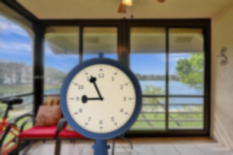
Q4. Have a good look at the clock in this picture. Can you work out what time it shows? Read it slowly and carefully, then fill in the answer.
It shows 8:56
